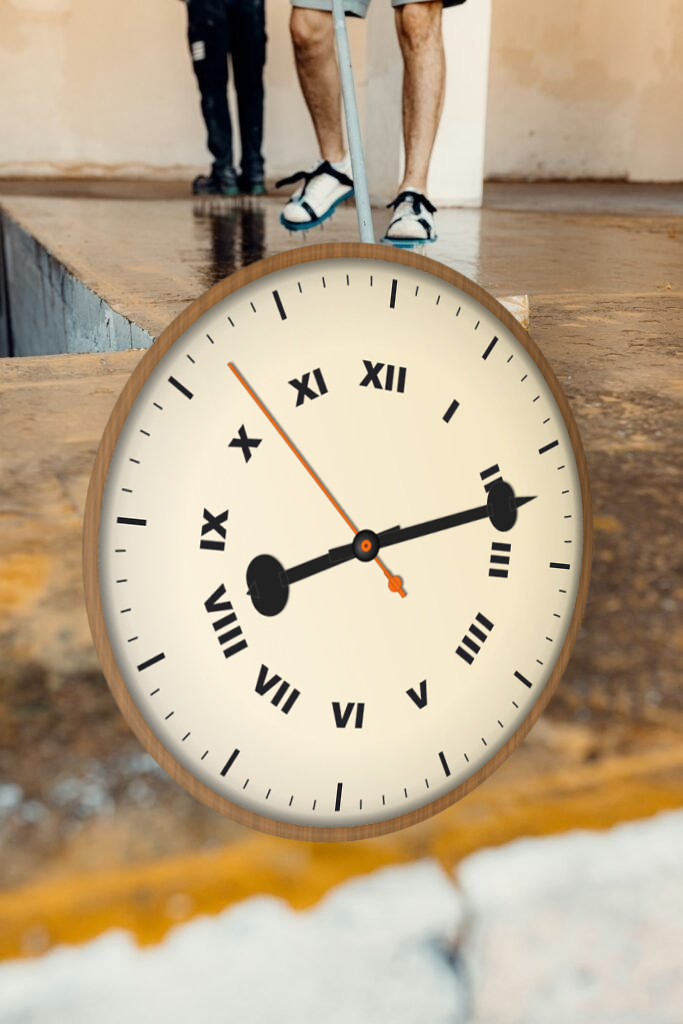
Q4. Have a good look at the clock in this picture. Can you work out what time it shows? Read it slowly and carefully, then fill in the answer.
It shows 8:11:52
